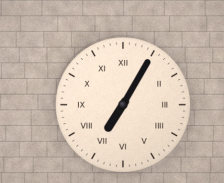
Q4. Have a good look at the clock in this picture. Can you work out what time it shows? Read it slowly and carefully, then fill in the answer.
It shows 7:05
